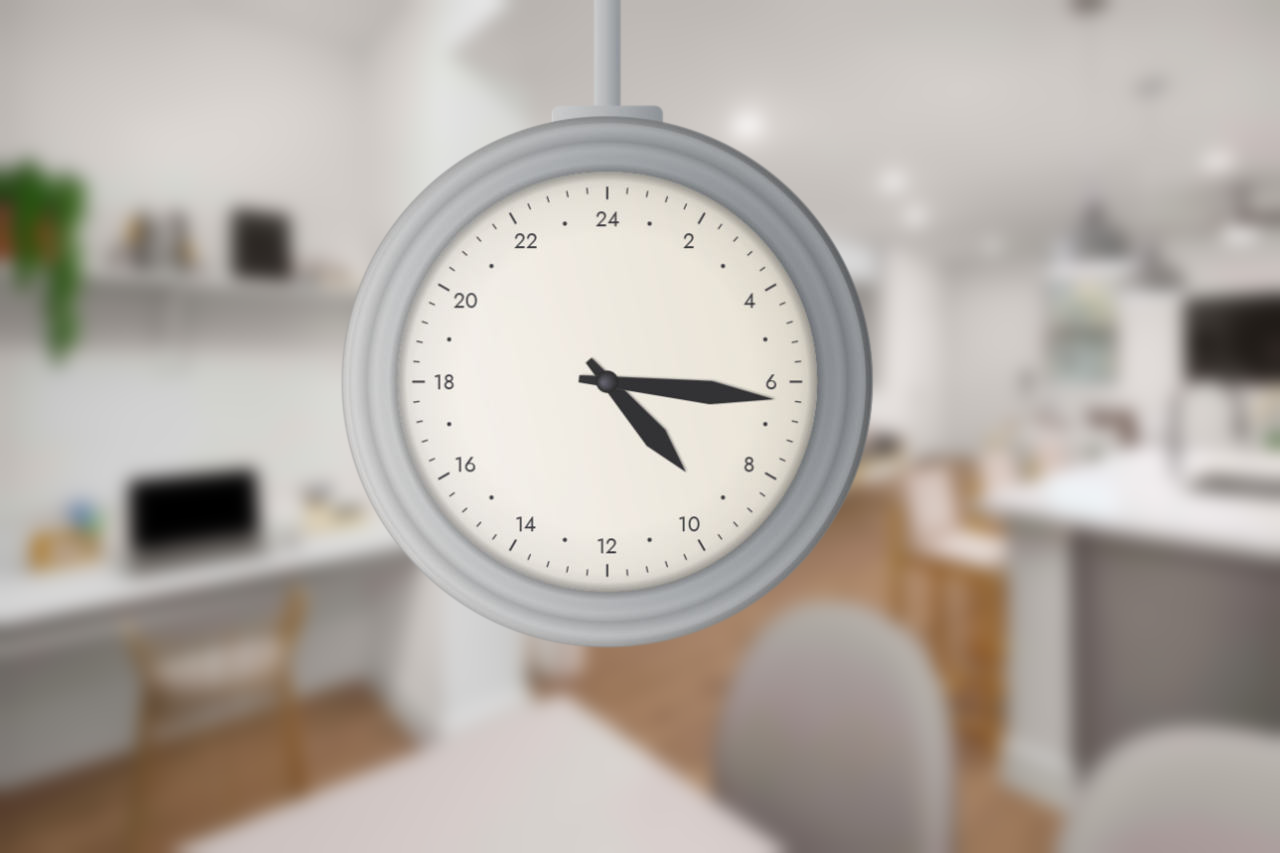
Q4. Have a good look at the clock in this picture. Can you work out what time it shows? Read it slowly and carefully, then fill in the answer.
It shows 9:16
